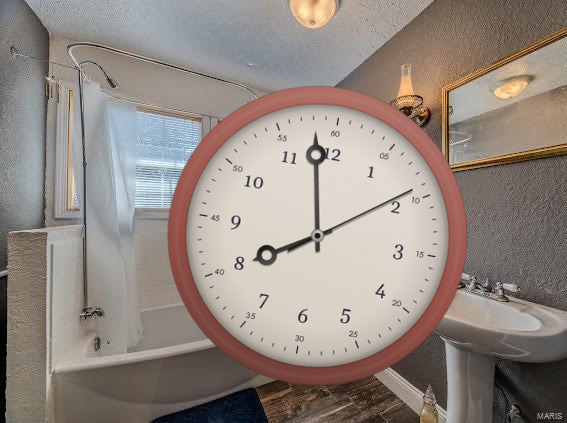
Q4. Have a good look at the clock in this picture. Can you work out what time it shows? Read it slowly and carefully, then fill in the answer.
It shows 7:58:09
